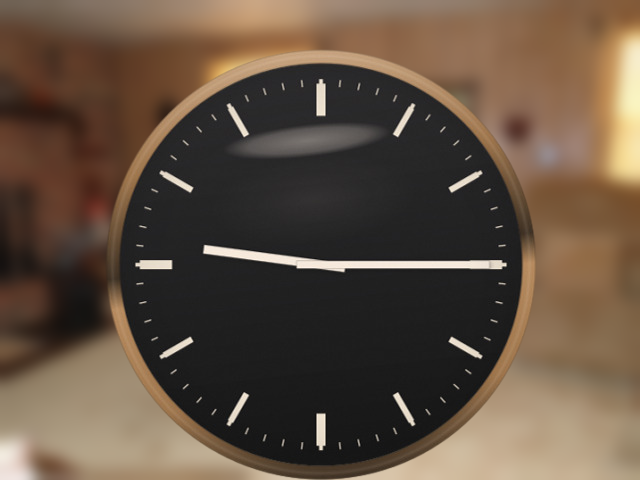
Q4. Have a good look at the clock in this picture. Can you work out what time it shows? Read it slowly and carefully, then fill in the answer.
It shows 9:15
